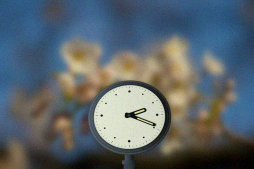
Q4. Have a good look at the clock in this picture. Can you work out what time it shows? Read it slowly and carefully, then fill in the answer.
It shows 2:19
